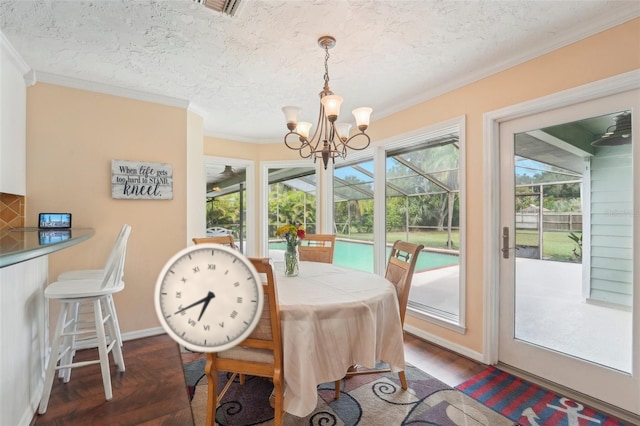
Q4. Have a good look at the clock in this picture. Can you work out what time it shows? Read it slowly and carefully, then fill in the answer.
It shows 6:40
